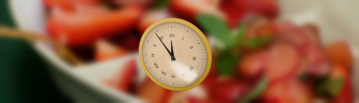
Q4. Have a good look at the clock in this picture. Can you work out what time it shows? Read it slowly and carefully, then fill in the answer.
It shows 11:54
